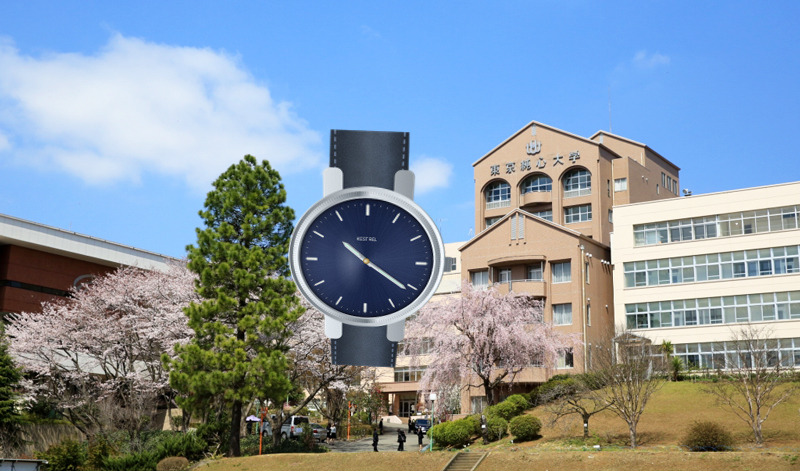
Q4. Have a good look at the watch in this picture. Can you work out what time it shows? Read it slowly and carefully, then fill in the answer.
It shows 10:21
